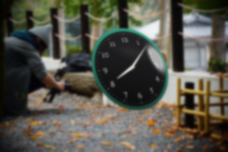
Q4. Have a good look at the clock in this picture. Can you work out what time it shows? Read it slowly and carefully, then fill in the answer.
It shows 8:08
